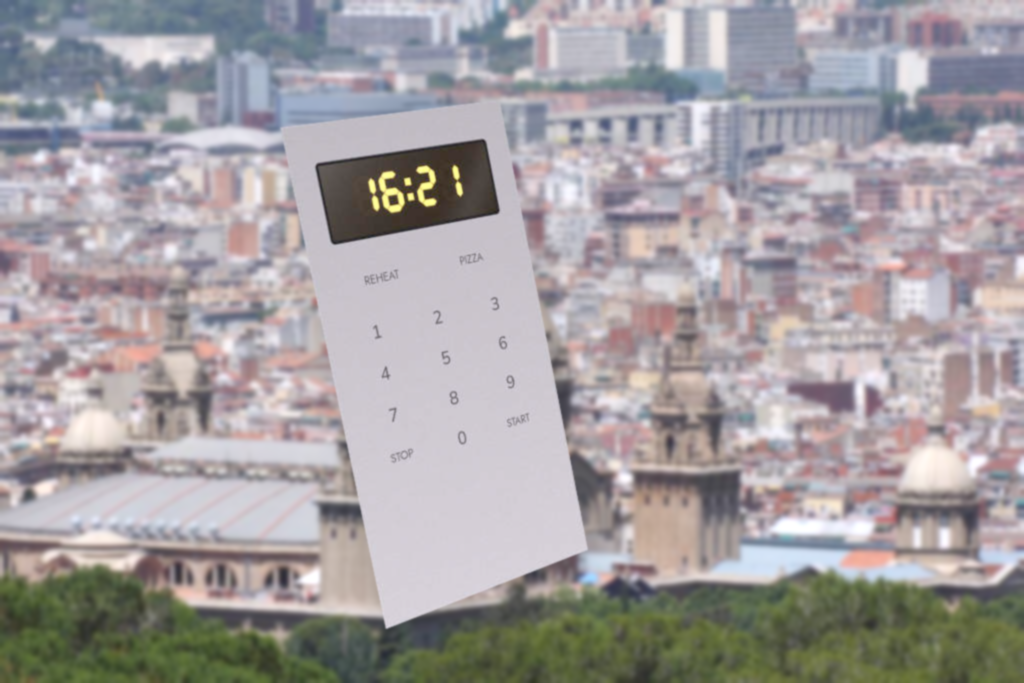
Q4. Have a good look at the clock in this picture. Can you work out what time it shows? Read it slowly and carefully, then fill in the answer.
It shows 16:21
